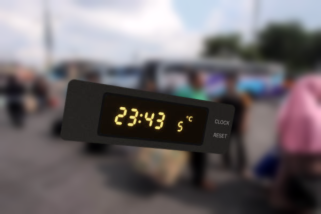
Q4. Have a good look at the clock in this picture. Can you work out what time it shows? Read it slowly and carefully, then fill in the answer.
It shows 23:43
